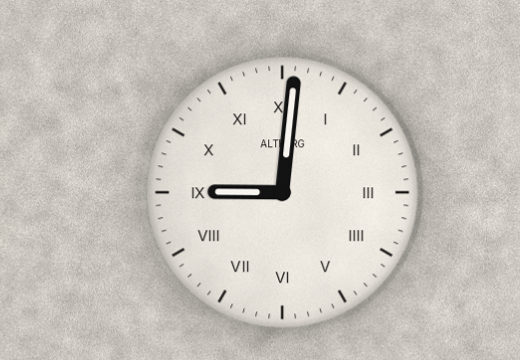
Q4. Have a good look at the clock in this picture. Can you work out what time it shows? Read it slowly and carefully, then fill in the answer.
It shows 9:01
